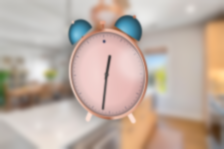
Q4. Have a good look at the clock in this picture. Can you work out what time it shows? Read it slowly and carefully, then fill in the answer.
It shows 12:32
